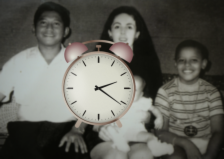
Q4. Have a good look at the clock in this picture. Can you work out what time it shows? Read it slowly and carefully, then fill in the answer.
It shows 2:21
